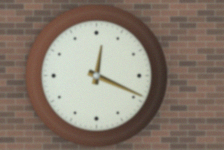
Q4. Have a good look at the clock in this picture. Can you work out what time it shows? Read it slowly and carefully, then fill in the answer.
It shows 12:19
